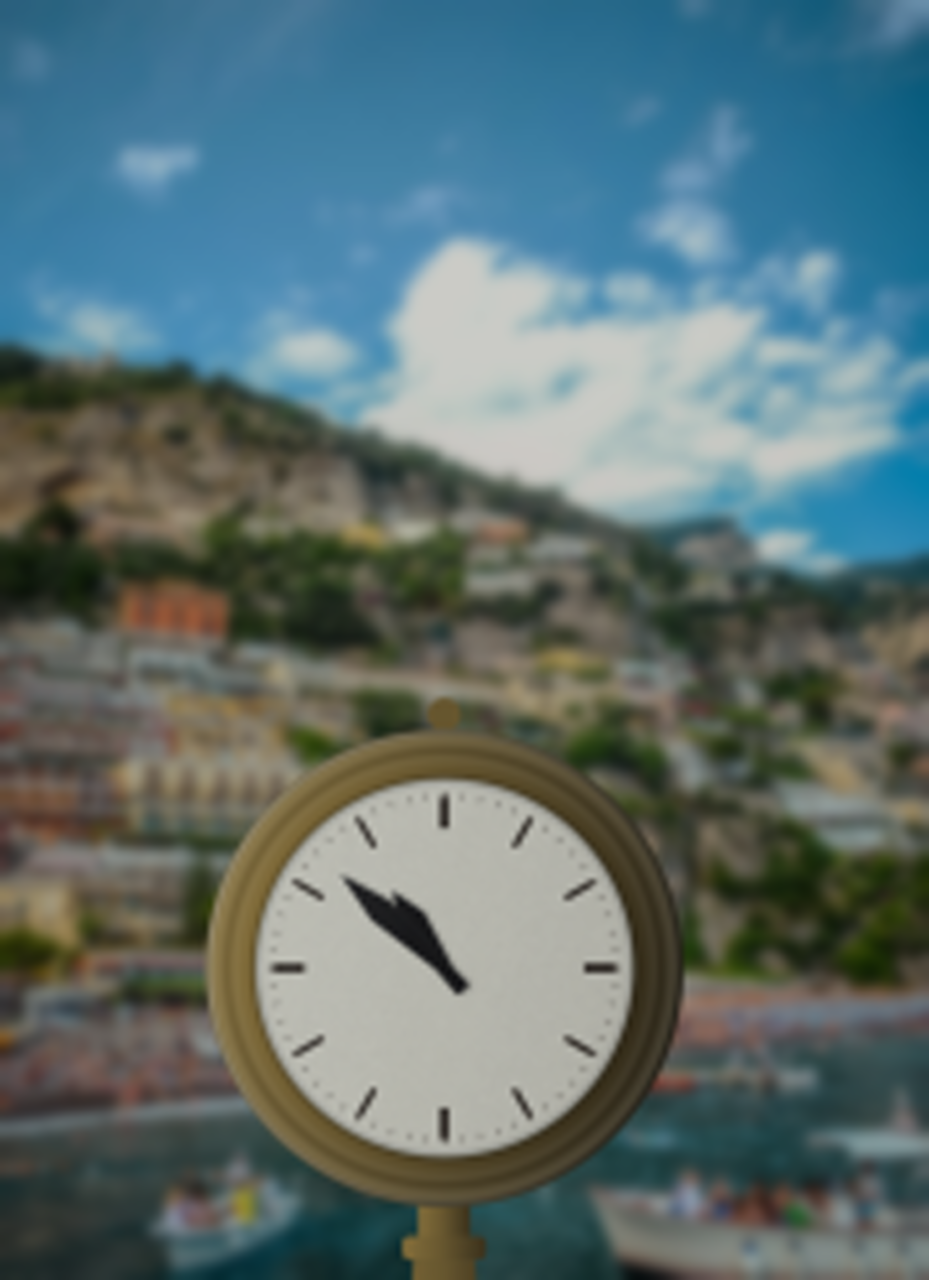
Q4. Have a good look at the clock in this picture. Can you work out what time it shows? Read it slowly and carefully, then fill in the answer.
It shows 10:52
